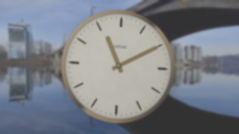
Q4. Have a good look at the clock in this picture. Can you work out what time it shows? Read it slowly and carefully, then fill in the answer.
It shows 11:10
